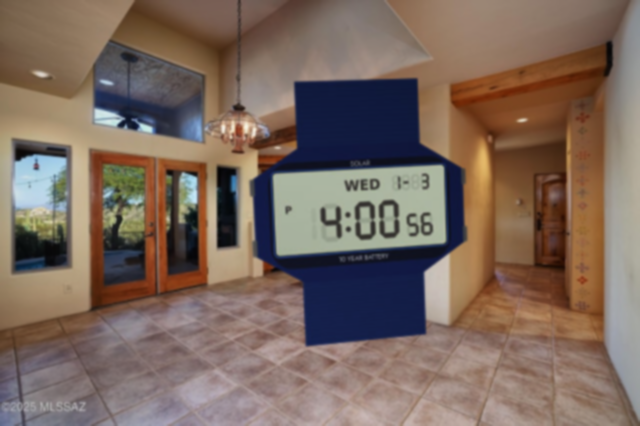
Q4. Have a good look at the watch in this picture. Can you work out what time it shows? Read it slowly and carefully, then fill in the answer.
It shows 4:00:56
